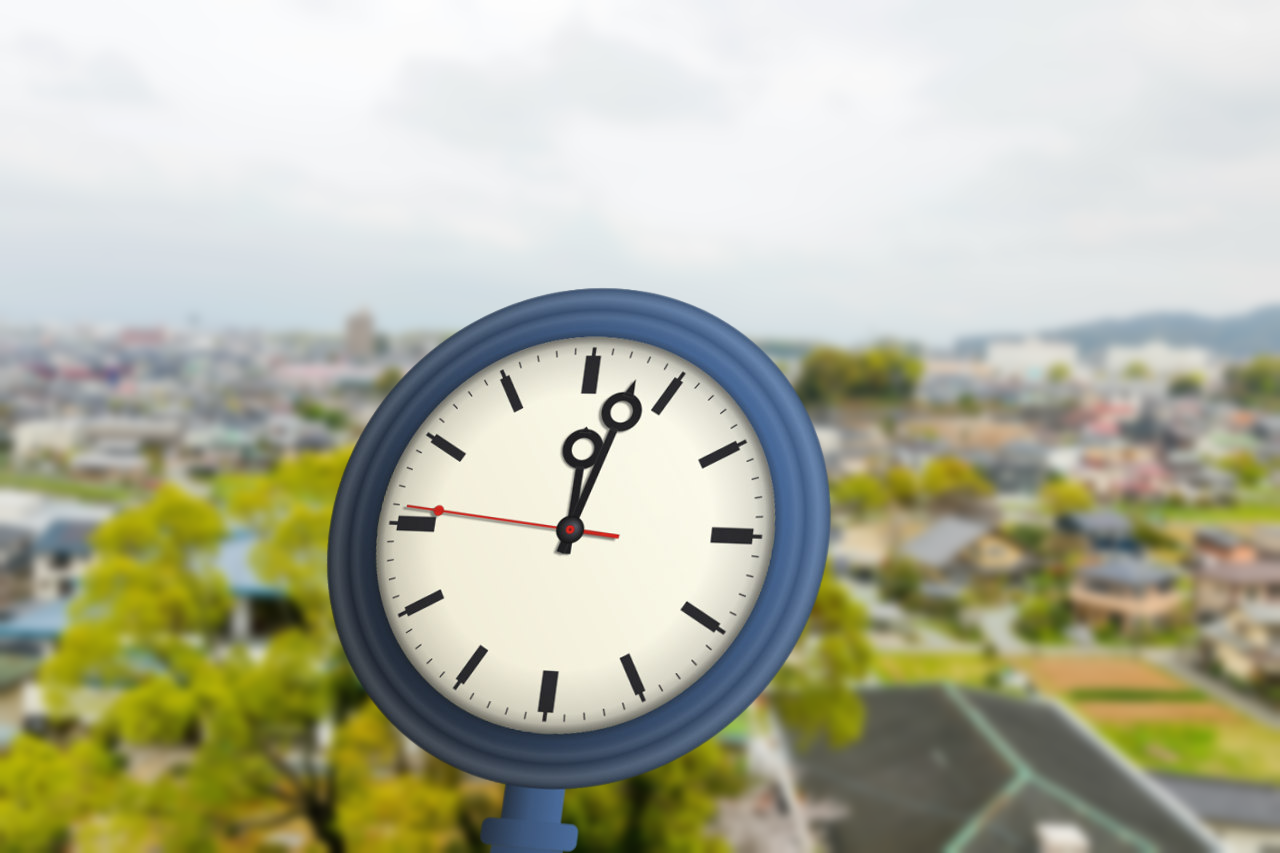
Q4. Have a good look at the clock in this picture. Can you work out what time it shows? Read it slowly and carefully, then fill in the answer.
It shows 12:02:46
